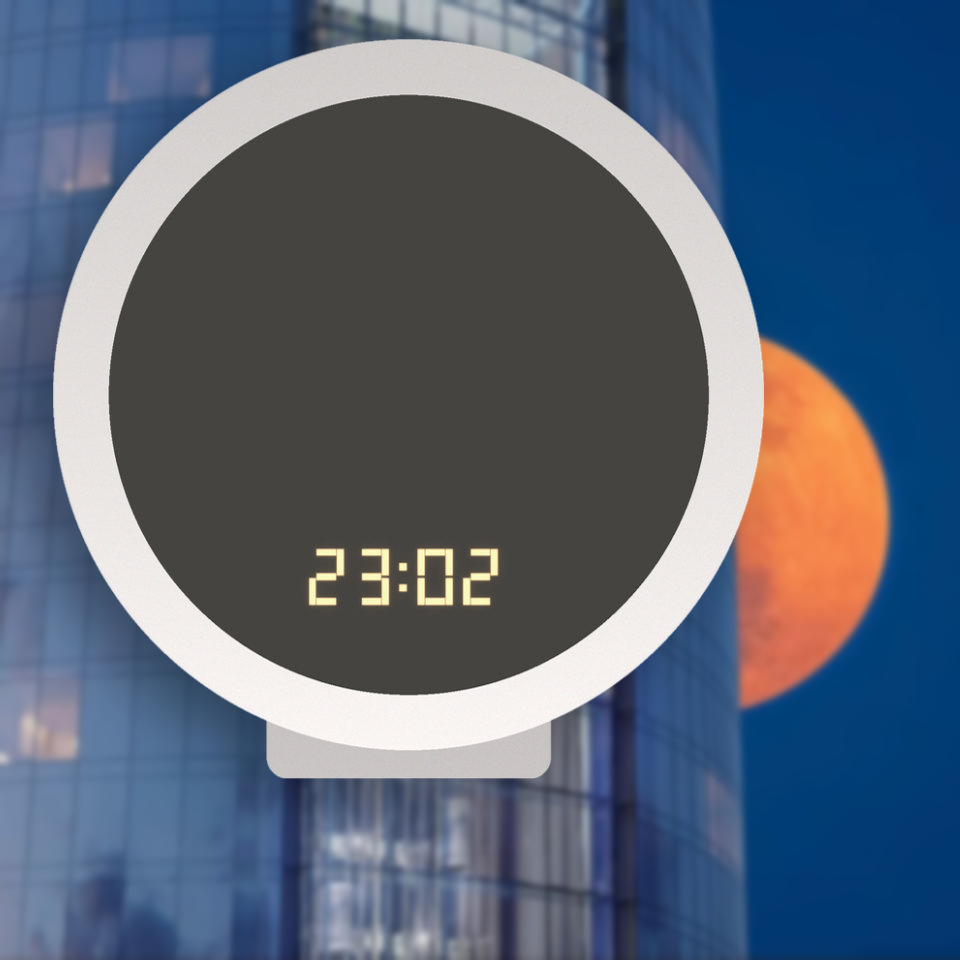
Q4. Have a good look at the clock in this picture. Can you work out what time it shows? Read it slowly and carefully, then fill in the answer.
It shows 23:02
